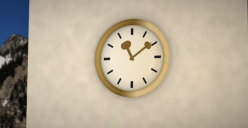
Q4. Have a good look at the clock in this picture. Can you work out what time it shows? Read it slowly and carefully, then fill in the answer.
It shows 11:09
